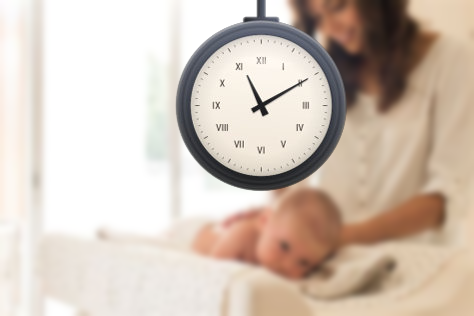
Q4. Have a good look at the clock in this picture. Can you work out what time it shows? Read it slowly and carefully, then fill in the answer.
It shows 11:10
